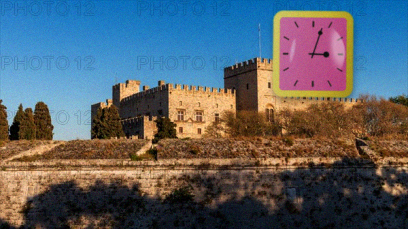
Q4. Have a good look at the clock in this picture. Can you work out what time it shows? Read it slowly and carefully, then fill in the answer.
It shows 3:03
